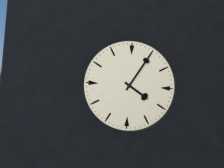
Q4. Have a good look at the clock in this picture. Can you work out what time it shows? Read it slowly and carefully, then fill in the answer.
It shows 4:05
